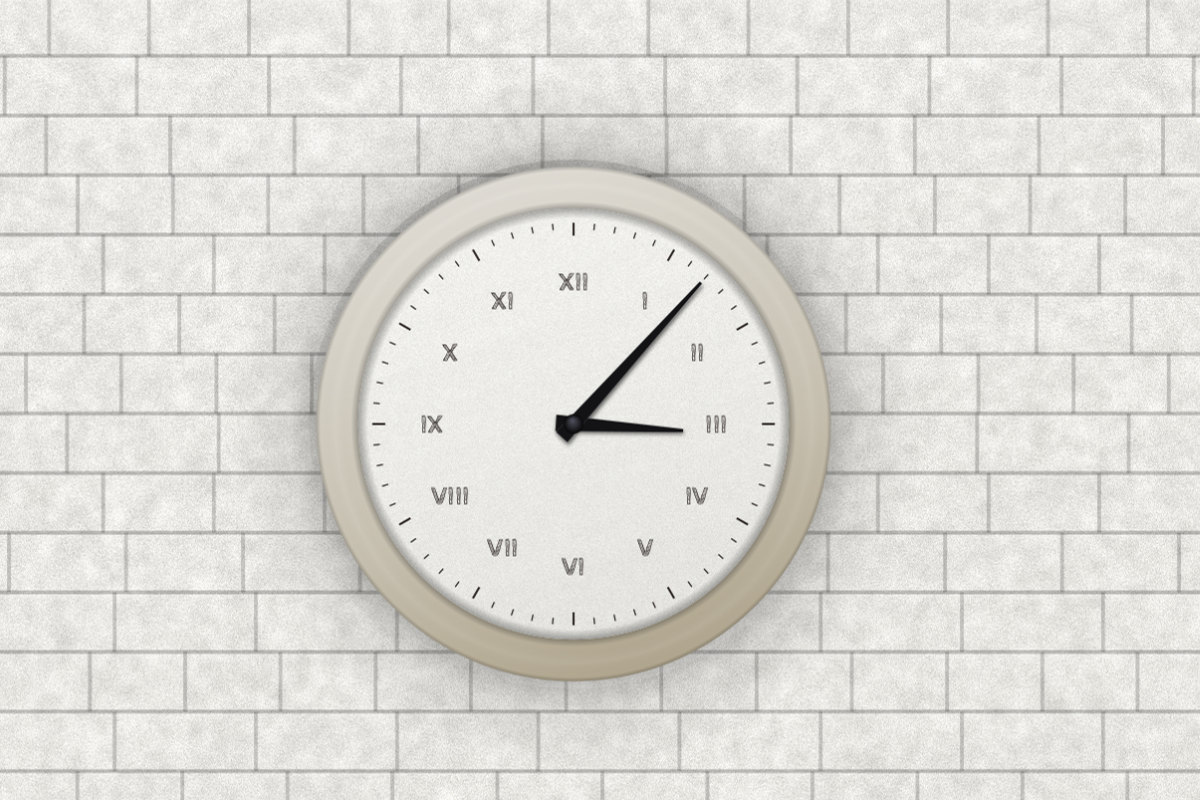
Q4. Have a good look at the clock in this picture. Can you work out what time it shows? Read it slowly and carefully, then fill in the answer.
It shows 3:07
